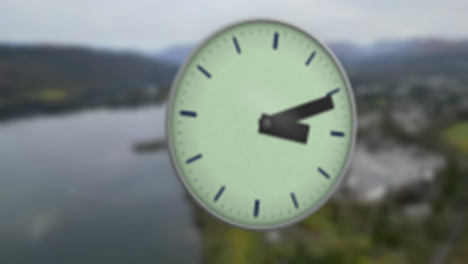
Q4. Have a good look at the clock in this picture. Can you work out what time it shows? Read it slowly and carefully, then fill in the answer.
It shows 3:11
